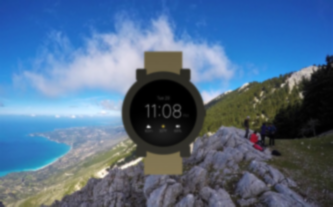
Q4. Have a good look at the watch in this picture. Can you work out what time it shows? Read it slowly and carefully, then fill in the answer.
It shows 11:08
